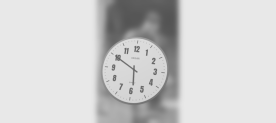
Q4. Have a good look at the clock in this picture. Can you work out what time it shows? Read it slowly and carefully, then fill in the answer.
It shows 5:50
